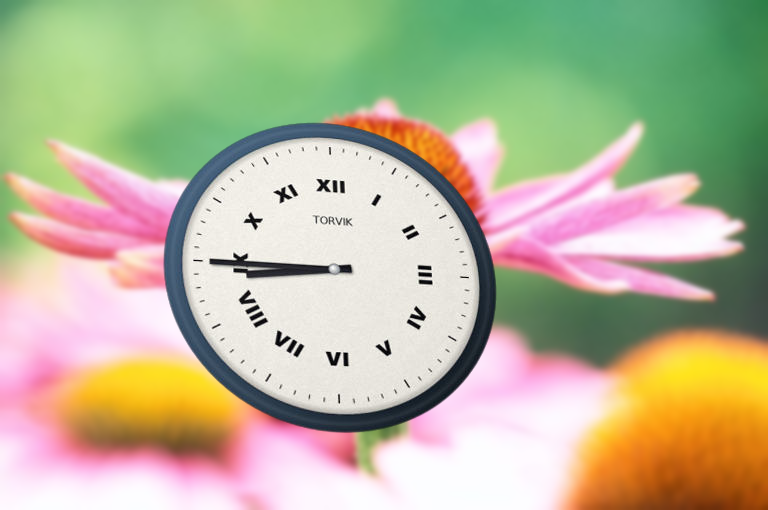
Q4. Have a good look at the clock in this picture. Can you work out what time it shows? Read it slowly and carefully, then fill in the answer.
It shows 8:45
